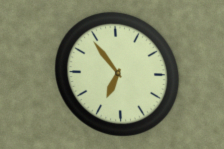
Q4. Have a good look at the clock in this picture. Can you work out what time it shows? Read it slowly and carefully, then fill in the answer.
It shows 6:54
